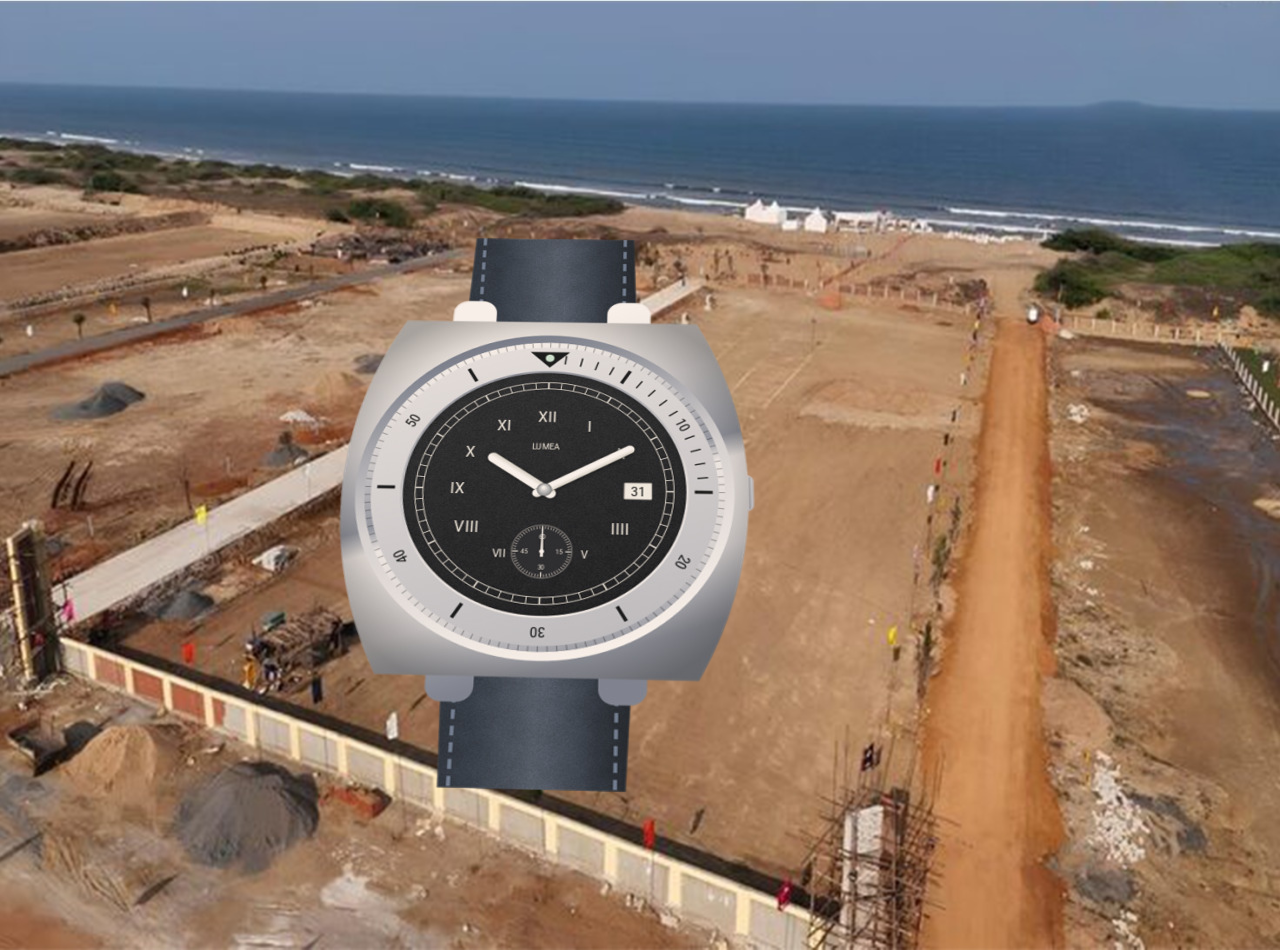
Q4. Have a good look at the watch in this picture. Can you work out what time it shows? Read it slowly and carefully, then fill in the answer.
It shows 10:10
